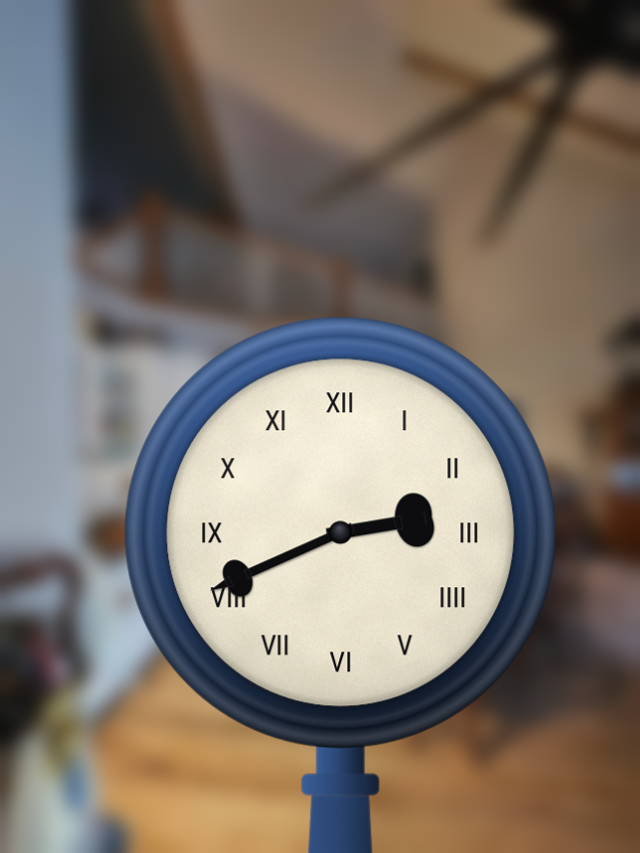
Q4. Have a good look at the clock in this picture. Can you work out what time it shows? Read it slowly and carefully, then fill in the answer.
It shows 2:41
